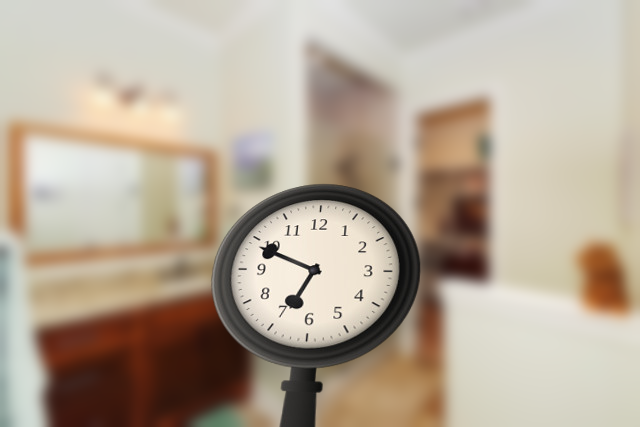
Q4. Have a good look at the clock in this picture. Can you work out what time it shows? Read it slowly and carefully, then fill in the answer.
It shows 6:49
